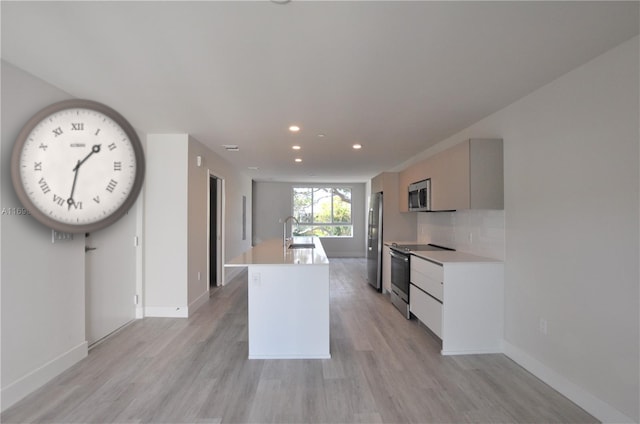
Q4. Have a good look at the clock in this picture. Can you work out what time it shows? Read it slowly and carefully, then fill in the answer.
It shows 1:32
